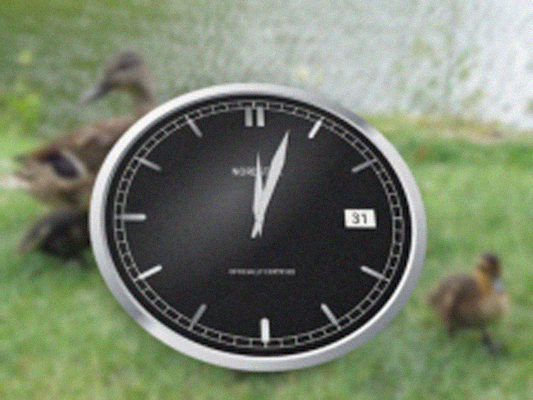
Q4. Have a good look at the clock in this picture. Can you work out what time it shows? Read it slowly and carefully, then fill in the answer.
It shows 12:03
